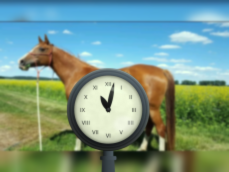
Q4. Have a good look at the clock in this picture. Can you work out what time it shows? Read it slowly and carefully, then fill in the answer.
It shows 11:02
